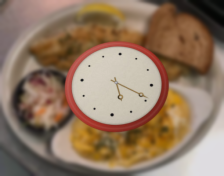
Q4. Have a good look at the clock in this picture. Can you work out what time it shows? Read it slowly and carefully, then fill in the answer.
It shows 5:19
